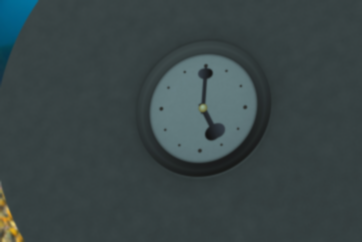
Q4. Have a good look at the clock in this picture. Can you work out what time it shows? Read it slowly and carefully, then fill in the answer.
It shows 5:00
